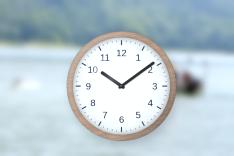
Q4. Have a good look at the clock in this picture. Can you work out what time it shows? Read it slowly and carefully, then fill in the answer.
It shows 10:09
